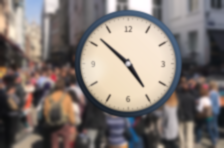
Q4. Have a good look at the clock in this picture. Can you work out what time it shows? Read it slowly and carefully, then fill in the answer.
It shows 4:52
